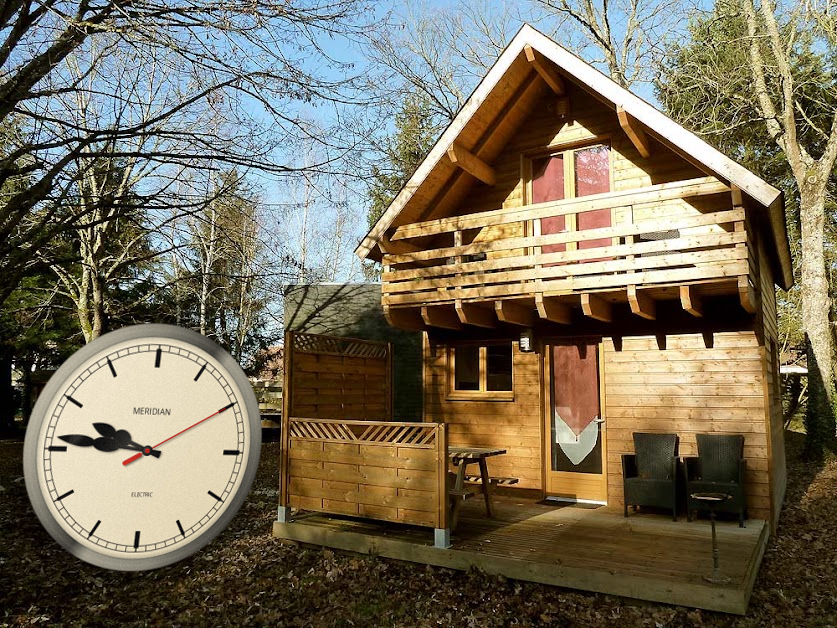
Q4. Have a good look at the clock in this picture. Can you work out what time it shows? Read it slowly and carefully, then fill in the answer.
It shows 9:46:10
